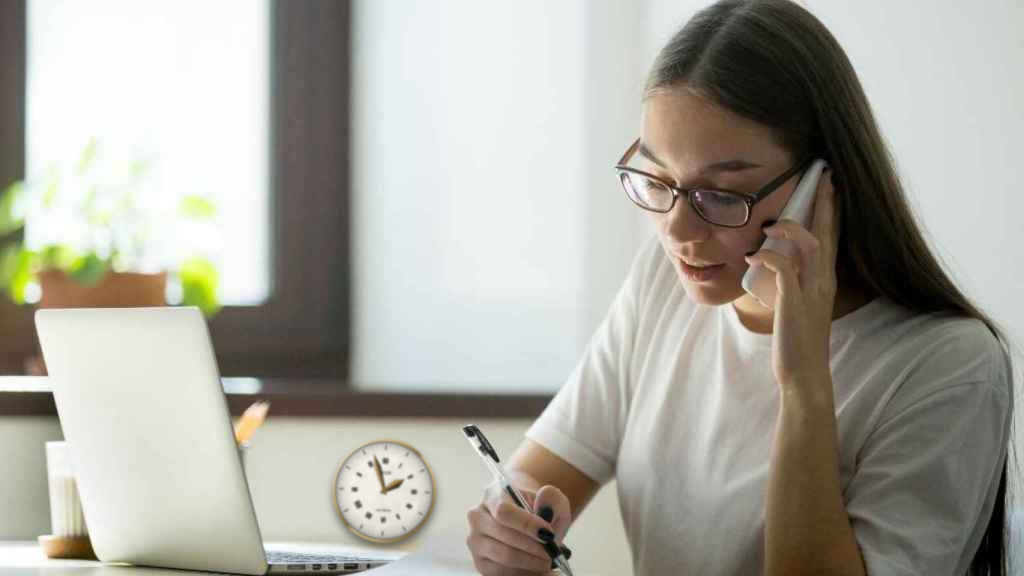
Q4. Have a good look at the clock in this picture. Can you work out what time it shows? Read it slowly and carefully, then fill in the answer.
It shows 1:57
